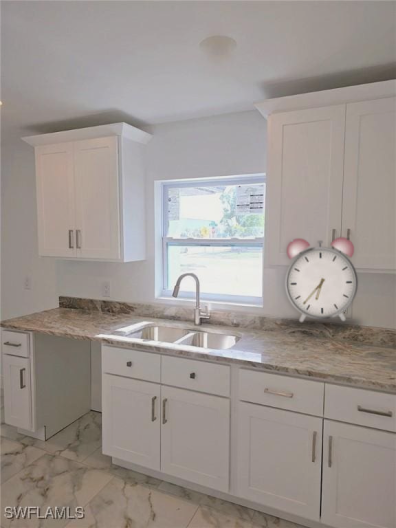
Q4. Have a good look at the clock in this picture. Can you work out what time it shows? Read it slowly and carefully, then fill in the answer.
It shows 6:37
